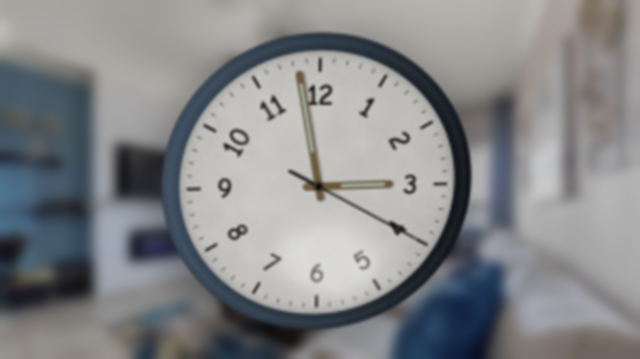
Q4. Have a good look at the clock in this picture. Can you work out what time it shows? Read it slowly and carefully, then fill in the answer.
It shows 2:58:20
